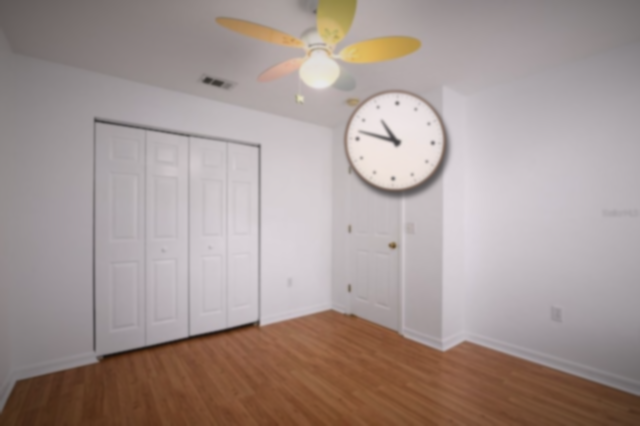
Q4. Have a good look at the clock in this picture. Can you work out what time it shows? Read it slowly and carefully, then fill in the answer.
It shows 10:47
